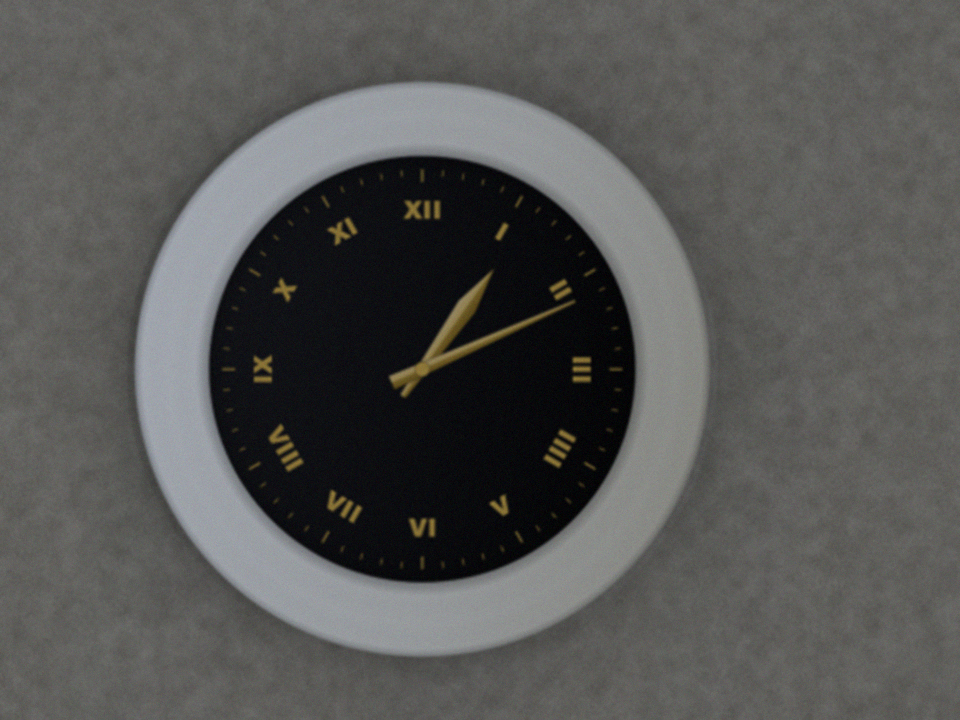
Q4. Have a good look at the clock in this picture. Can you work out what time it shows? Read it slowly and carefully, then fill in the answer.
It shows 1:11
